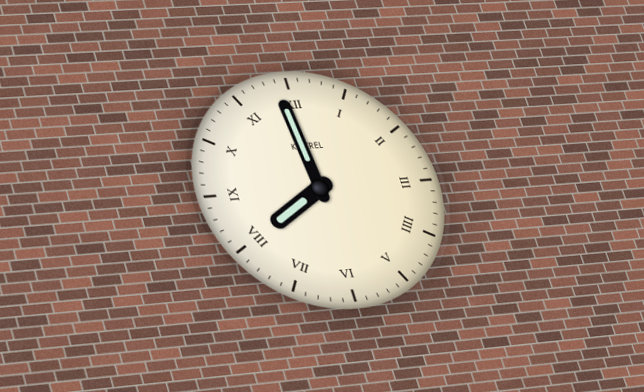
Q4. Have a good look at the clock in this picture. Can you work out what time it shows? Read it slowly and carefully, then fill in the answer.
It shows 7:59
